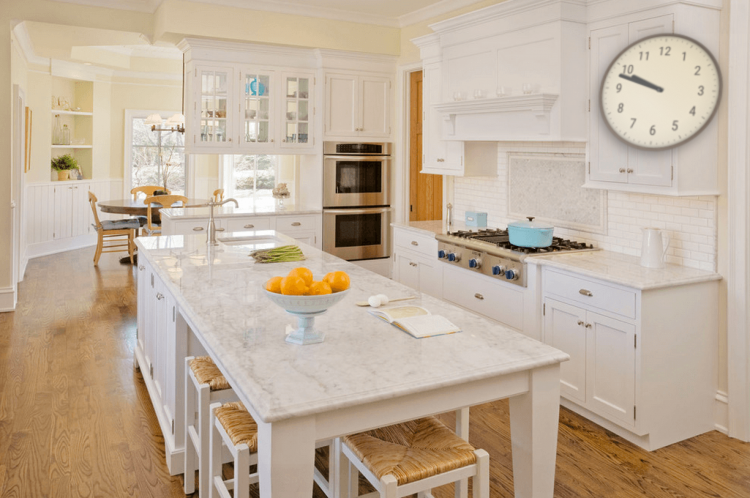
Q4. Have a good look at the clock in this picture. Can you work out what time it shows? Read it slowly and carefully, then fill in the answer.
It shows 9:48
